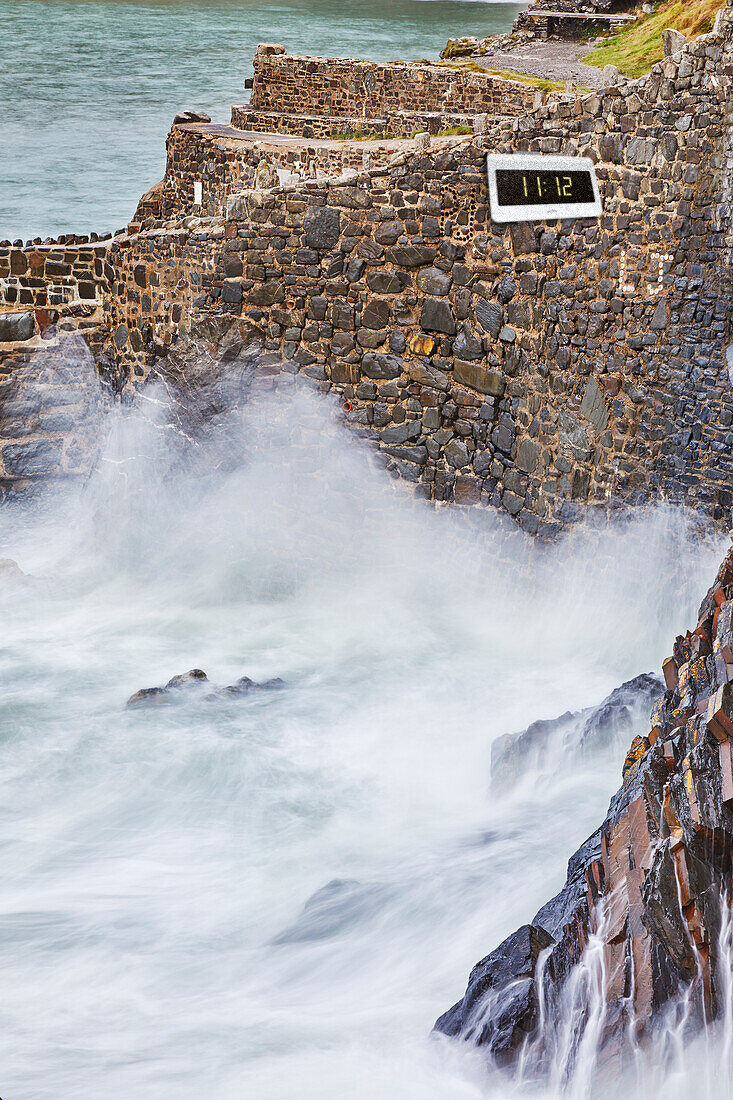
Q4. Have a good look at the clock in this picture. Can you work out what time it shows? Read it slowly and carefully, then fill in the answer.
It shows 11:12
